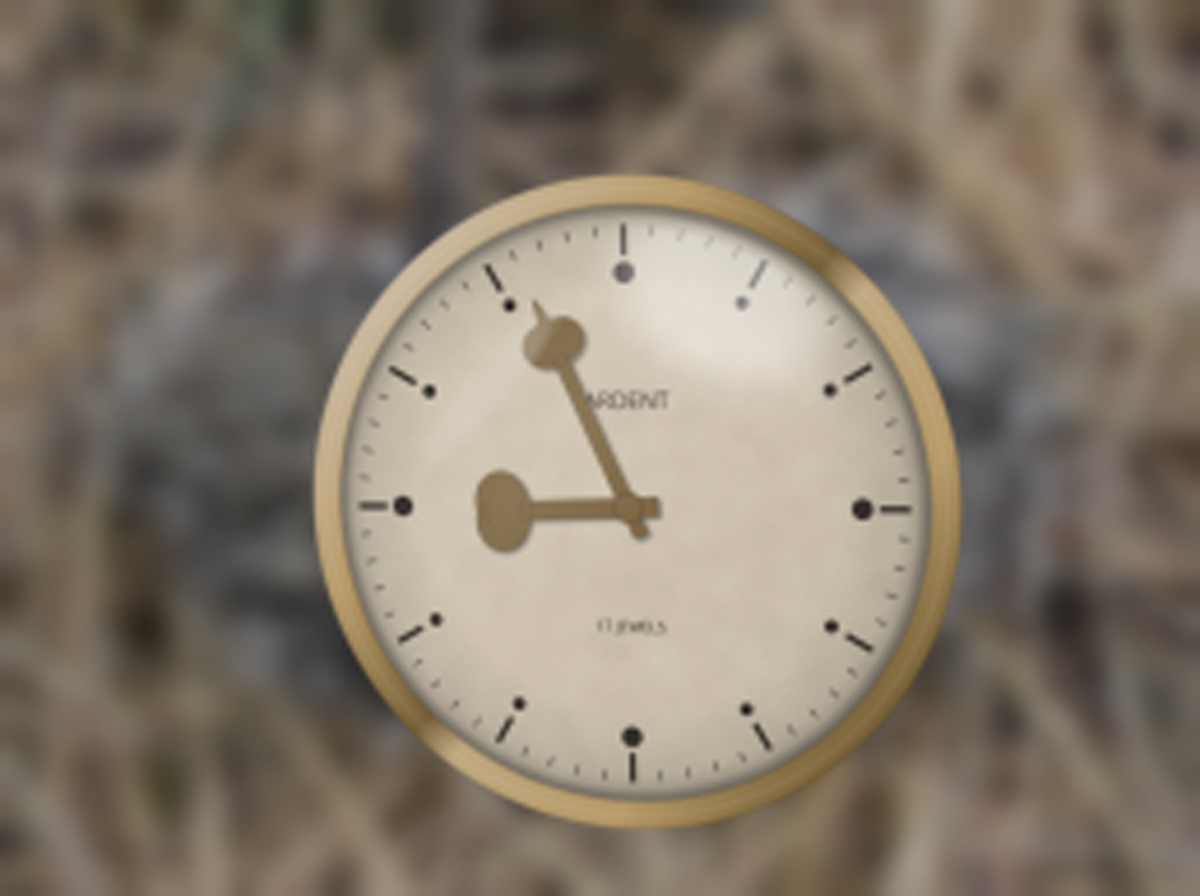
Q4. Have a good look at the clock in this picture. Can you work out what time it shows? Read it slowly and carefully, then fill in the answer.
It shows 8:56
